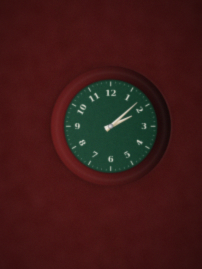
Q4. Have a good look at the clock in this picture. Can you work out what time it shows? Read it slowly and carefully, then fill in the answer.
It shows 2:08
